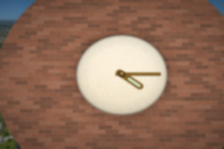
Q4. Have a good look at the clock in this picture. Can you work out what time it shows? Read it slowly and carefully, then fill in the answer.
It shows 4:15
